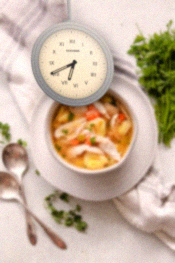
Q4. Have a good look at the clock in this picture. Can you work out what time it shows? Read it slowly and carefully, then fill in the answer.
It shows 6:41
